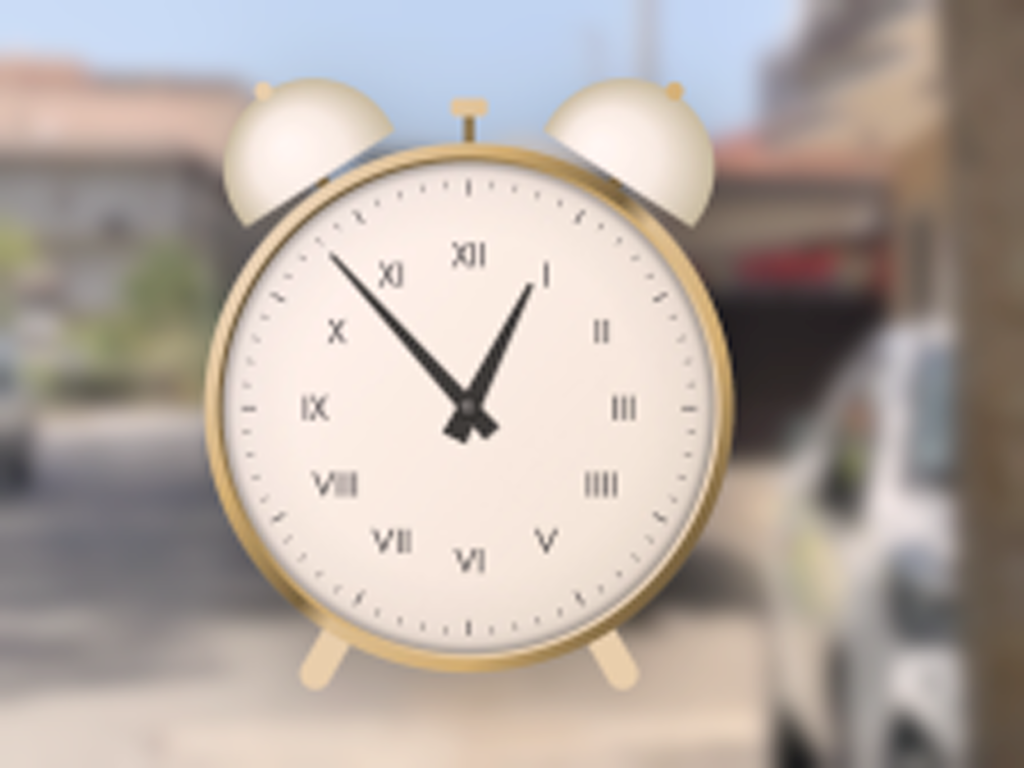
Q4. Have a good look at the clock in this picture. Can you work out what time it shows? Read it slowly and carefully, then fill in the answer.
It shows 12:53
